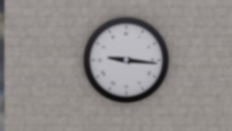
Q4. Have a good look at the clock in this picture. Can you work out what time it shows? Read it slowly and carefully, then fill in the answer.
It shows 9:16
